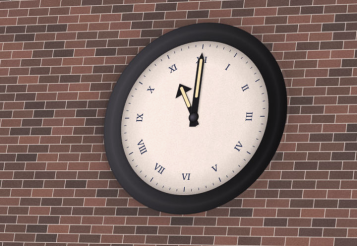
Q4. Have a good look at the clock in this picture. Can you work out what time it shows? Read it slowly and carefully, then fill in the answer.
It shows 11:00
